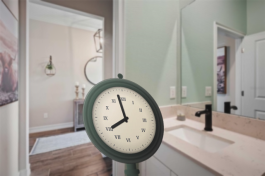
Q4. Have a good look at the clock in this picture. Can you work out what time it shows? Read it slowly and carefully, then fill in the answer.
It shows 7:58
